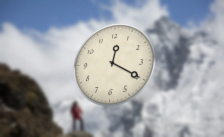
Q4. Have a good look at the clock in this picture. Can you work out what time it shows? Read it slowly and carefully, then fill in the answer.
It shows 12:20
